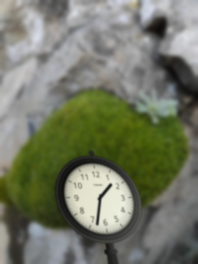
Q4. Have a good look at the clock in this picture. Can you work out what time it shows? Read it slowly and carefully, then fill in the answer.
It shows 1:33
